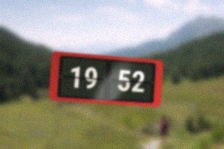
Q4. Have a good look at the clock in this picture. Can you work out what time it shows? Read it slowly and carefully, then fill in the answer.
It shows 19:52
